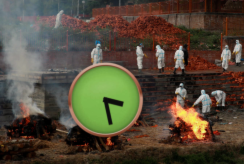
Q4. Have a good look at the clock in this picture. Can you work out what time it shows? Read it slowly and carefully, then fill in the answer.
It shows 3:28
